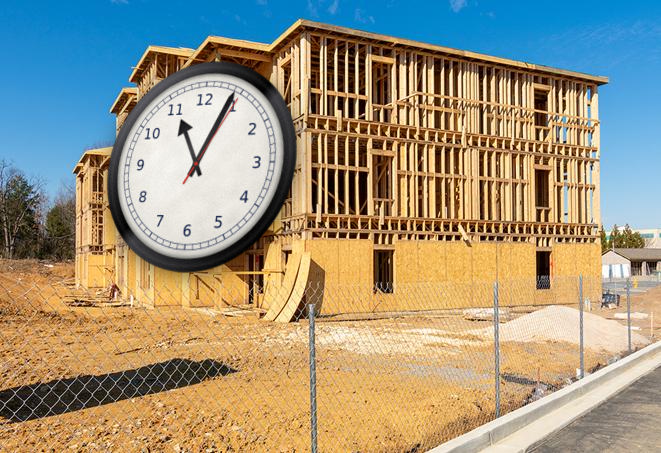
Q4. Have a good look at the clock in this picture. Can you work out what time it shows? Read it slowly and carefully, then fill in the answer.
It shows 11:04:05
